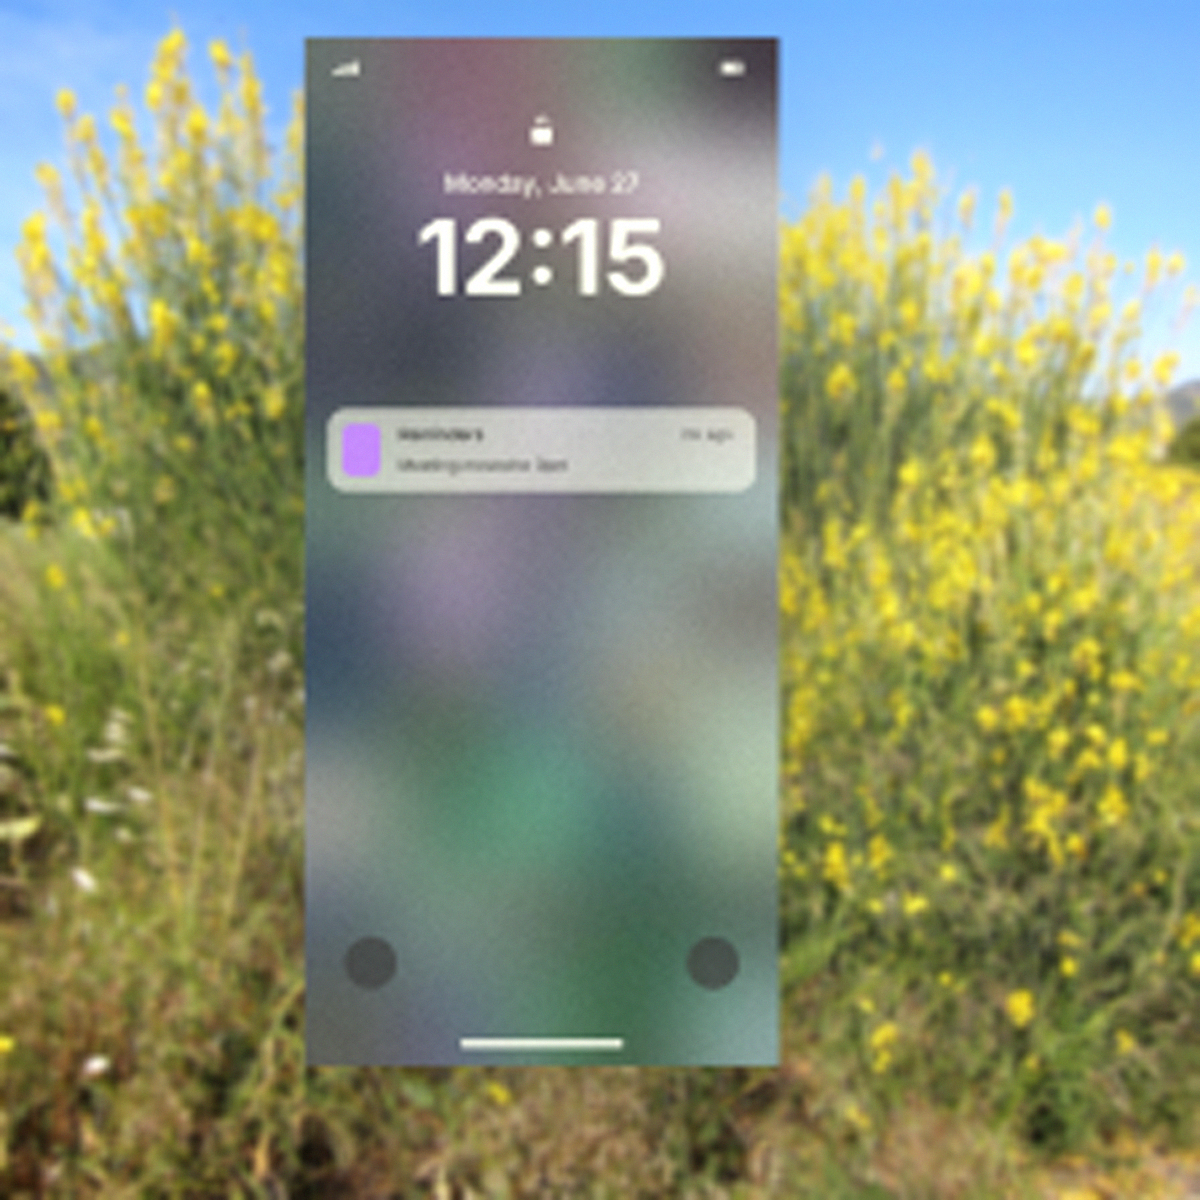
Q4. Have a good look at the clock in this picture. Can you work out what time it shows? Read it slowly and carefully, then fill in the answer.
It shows 12:15
